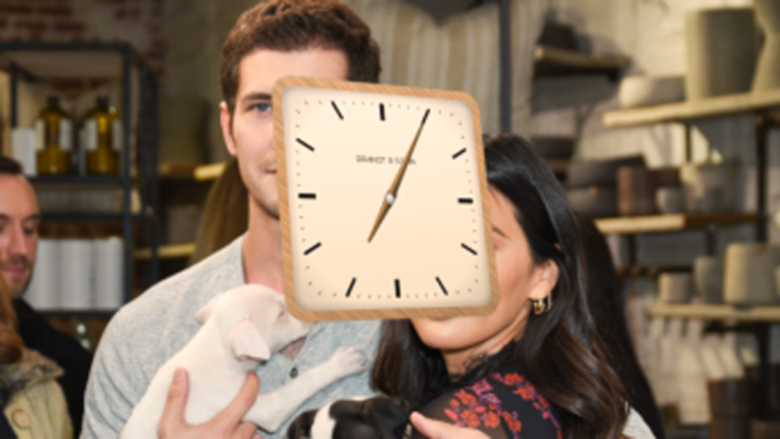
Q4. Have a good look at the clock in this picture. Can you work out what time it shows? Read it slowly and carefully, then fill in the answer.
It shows 7:05
